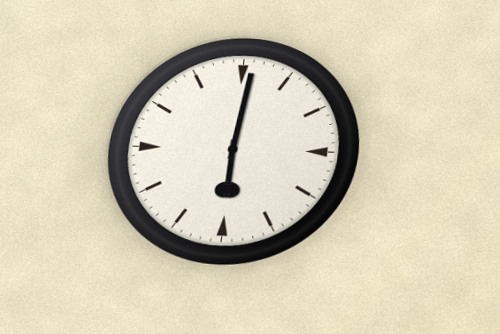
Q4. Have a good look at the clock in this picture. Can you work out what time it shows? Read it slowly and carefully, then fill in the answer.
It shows 6:01
